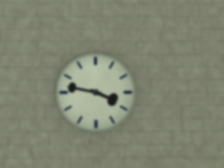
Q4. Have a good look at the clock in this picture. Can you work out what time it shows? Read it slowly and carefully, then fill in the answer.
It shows 3:47
